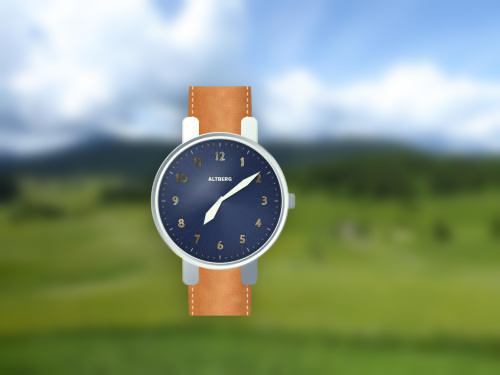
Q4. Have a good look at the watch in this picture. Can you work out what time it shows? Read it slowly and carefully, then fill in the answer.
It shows 7:09
